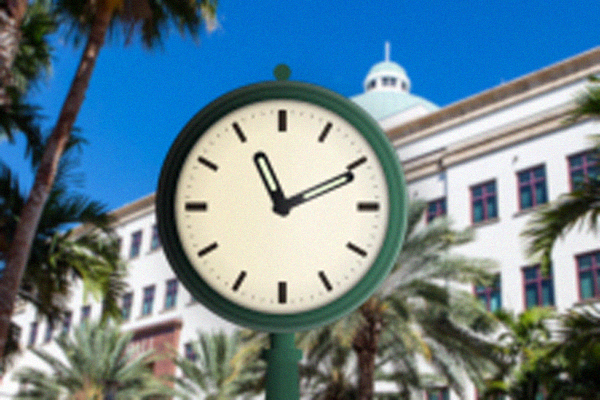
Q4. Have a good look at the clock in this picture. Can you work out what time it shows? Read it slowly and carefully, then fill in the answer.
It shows 11:11
